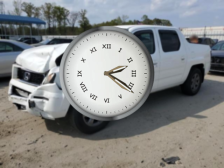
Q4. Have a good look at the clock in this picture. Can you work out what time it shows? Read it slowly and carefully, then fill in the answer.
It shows 2:21
